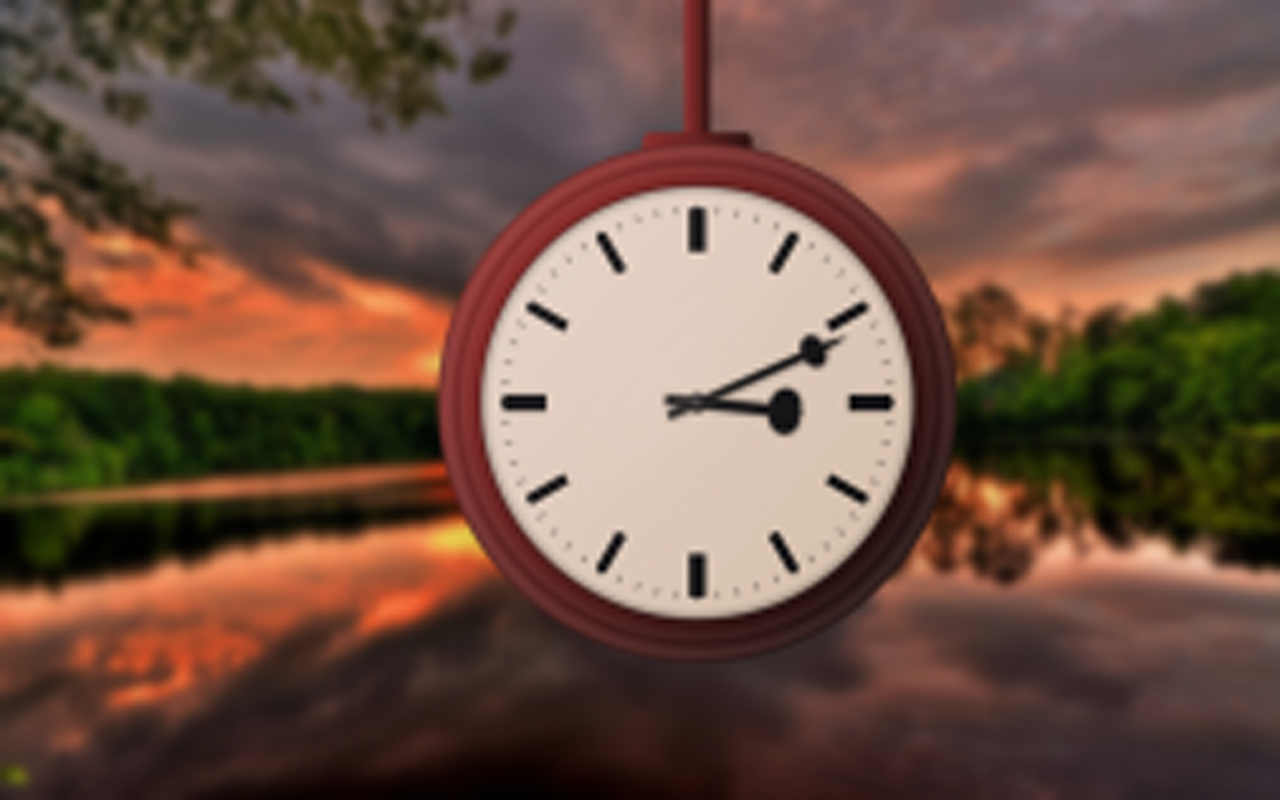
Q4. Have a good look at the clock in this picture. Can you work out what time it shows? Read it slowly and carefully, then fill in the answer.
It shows 3:11
